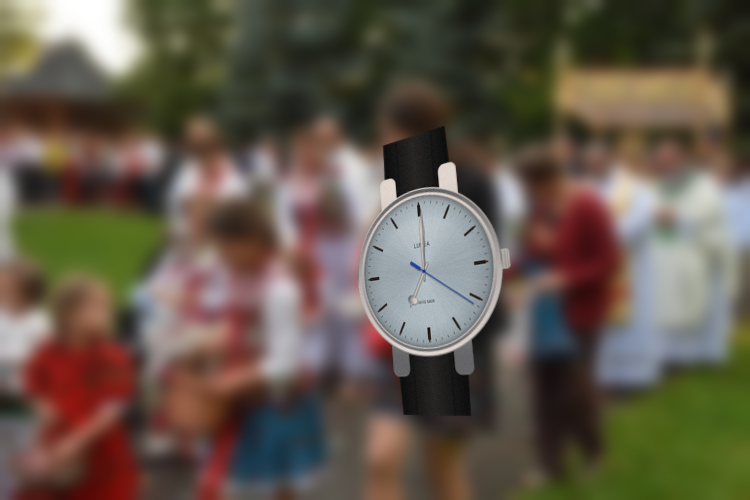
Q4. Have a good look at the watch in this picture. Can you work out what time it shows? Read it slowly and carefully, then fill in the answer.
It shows 7:00:21
